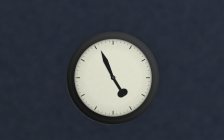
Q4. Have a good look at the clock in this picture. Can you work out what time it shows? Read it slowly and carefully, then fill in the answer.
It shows 4:56
